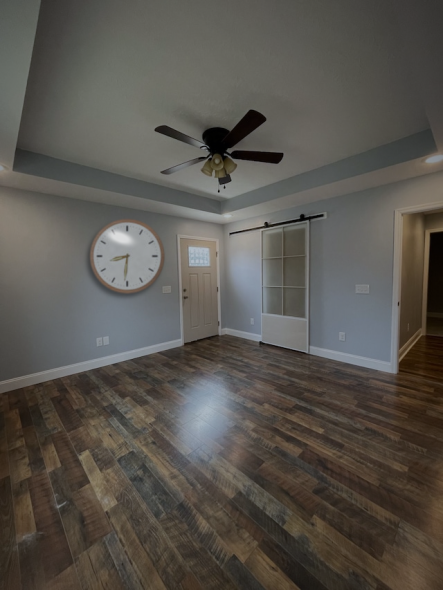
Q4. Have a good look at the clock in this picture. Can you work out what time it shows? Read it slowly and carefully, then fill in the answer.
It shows 8:31
